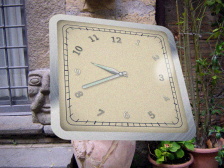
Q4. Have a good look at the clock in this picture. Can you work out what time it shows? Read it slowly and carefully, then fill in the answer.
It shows 9:41
